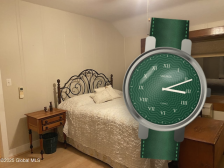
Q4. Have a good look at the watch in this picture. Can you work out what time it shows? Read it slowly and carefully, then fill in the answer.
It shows 3:11
